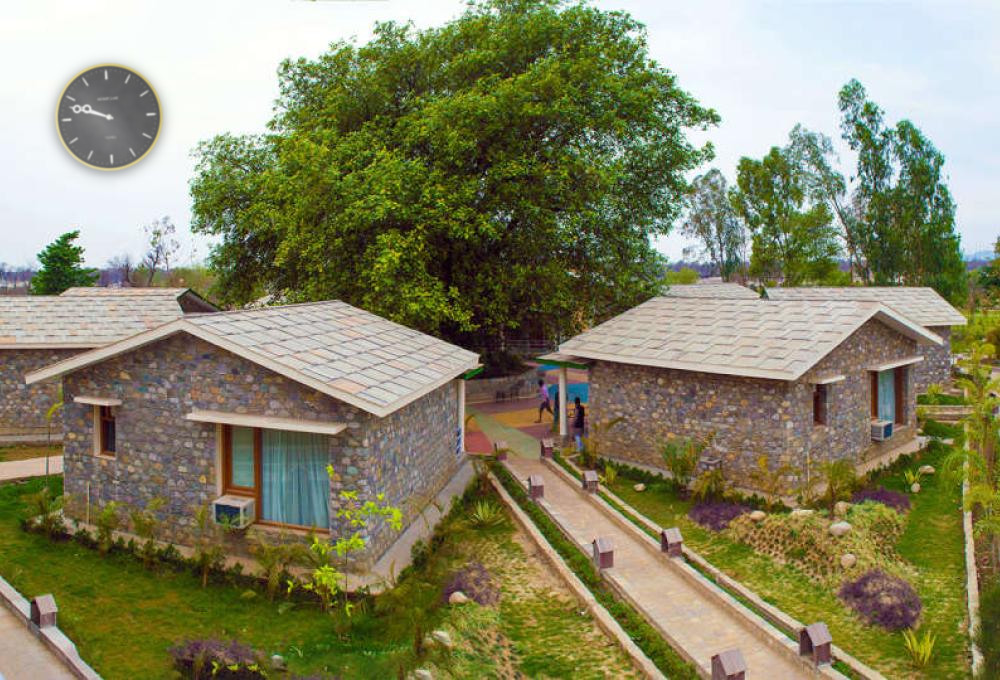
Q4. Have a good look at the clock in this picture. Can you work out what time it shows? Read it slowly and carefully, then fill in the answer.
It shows 9:48
